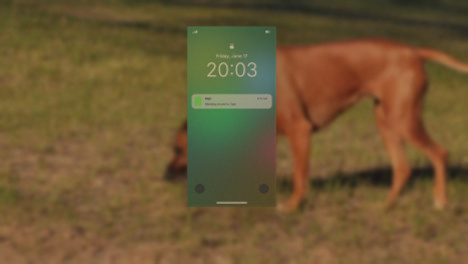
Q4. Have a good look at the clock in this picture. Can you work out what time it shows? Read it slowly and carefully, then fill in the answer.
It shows 20:03
